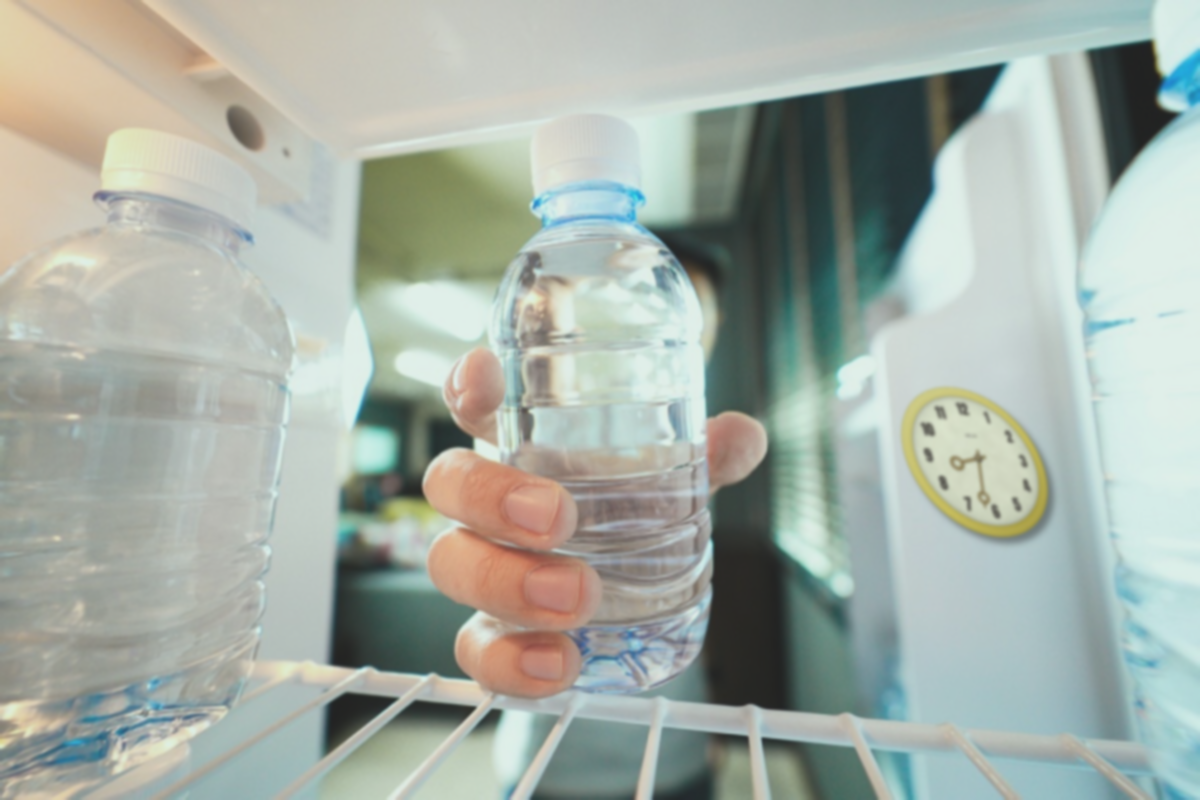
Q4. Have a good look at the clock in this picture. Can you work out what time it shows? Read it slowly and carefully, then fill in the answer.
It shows 8:32
